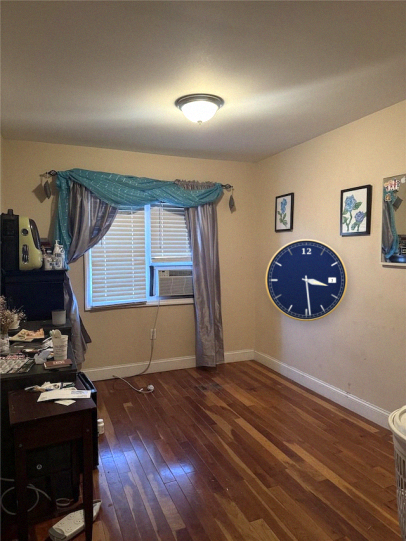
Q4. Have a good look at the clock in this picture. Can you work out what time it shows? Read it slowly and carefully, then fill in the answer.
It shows 3:29
